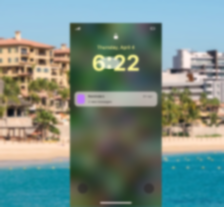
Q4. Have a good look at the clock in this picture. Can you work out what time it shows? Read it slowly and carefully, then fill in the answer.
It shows 6:22
